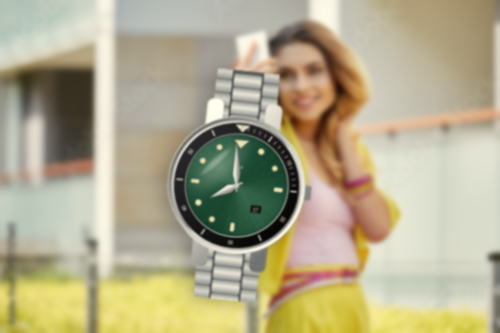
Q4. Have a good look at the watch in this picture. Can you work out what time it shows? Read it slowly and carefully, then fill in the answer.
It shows 7:59
